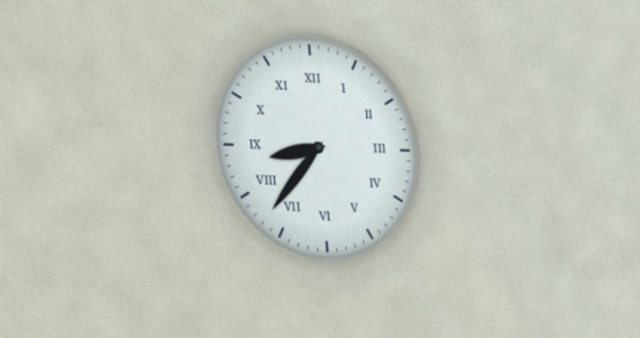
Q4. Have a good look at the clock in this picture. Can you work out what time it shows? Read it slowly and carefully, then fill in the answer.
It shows 8:37
